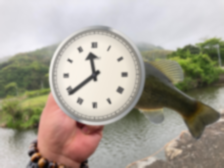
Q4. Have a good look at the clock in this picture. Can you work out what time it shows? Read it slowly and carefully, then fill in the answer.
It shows 11:39
